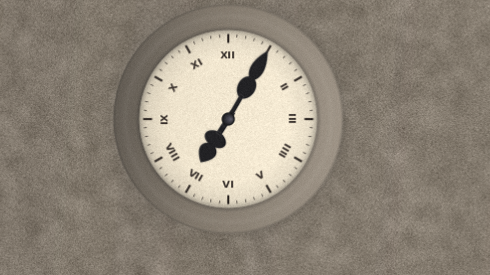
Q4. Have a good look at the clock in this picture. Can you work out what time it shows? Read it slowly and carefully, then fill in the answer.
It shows 7:05
